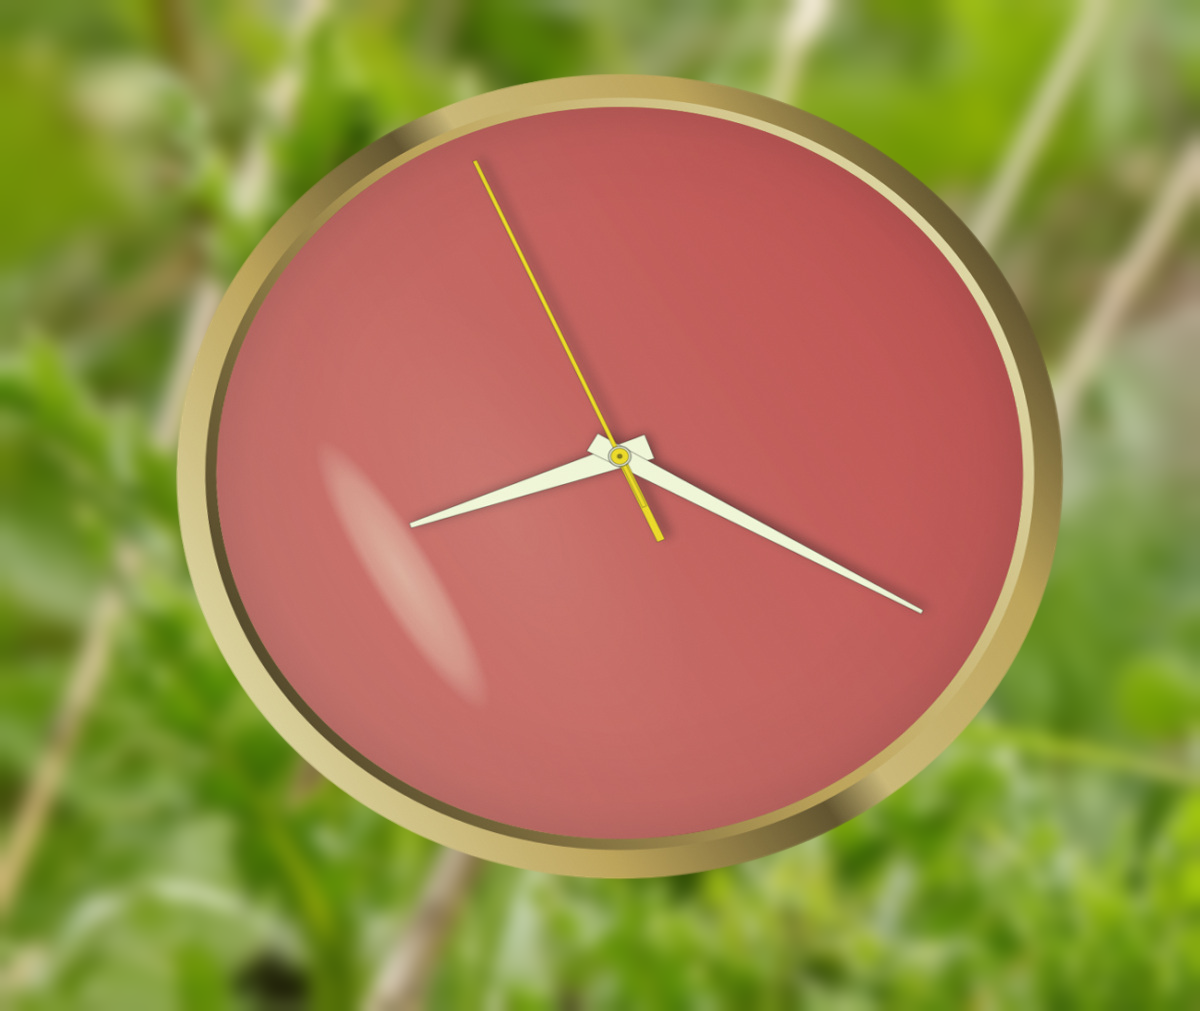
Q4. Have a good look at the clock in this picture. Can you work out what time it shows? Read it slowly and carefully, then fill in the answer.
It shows 8:19:56
